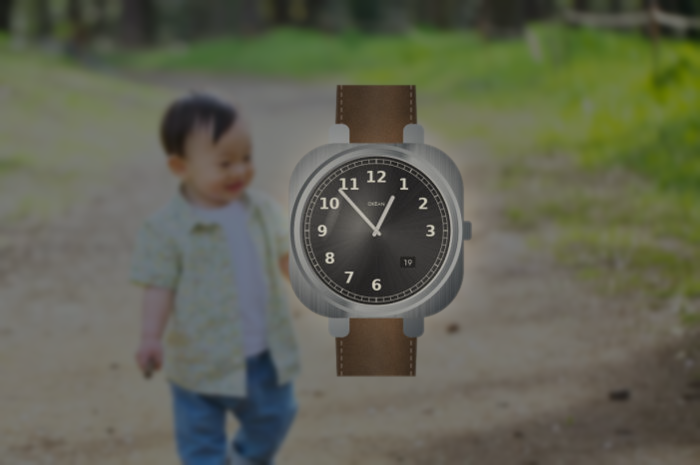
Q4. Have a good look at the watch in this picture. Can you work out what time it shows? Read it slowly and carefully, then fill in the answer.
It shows 12:53
